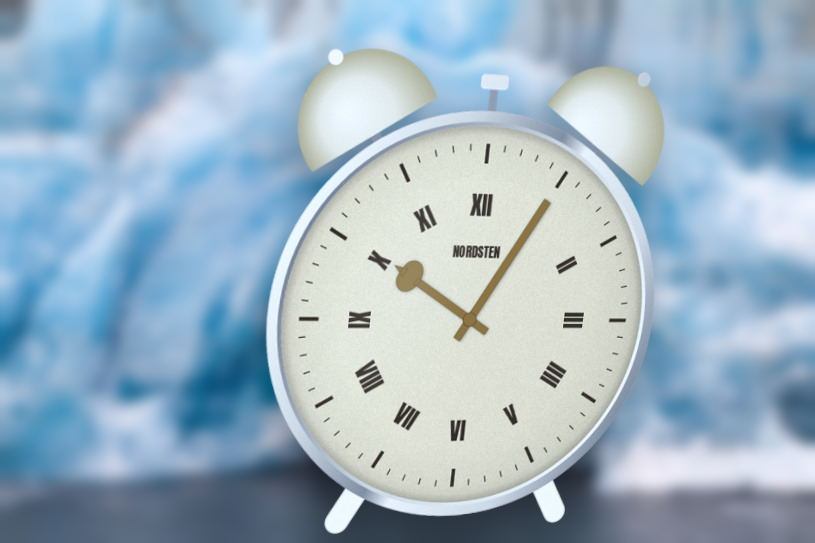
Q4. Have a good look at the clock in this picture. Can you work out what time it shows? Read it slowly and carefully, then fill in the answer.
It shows 10:05
